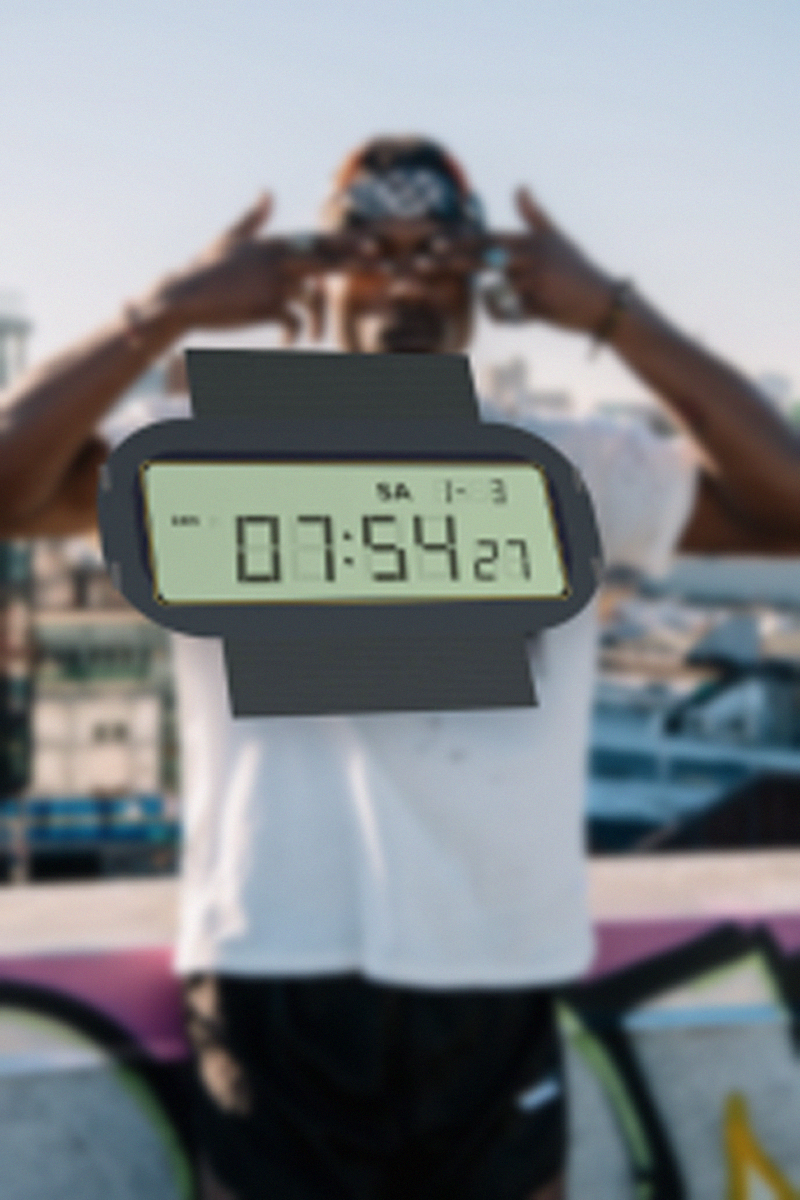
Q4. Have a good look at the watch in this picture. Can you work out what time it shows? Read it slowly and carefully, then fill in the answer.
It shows 7:54:27
